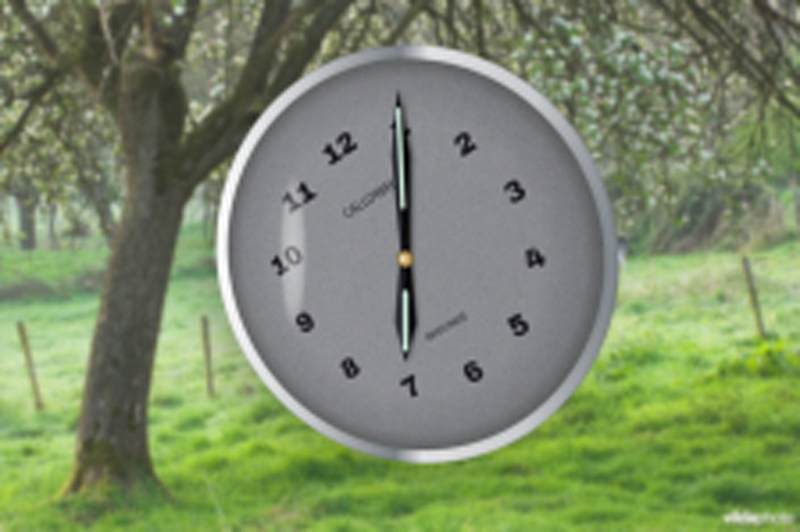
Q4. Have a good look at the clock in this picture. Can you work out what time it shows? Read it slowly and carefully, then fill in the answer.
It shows 7:05
